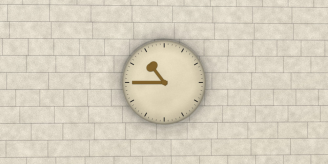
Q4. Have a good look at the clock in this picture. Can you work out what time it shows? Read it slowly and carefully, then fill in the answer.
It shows 10:45
